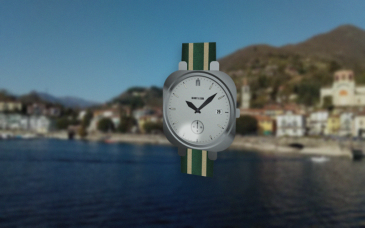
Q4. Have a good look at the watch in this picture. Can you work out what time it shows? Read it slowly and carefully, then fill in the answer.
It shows 10:08
